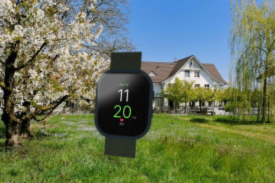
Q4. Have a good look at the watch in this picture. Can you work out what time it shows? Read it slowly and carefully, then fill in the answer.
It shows 11:20
